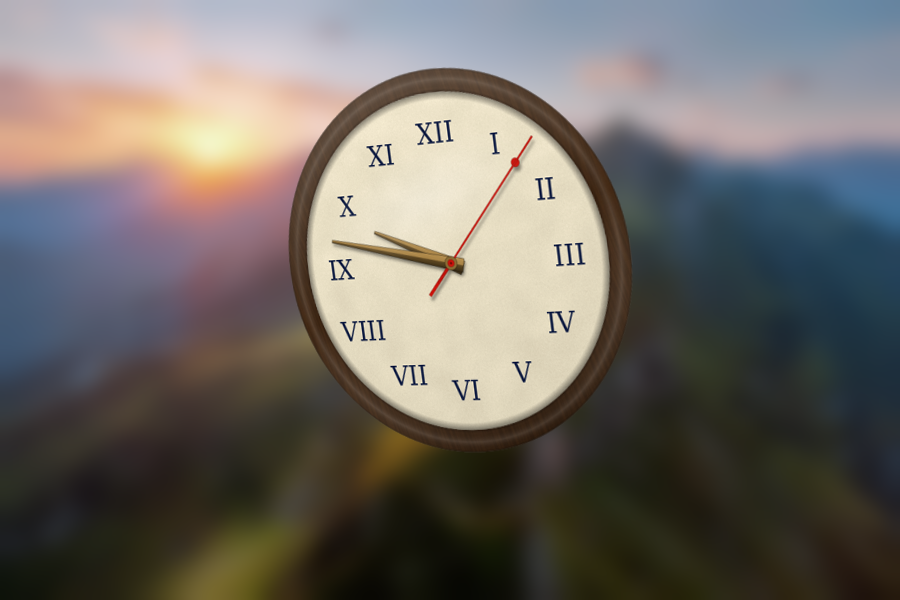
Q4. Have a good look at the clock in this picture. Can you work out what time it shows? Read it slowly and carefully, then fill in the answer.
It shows 9:47:07
